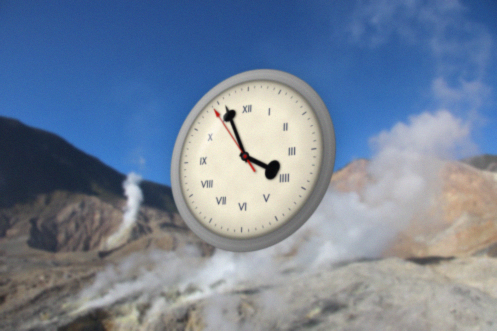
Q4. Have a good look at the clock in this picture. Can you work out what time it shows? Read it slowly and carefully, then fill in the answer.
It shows 3:55:54
